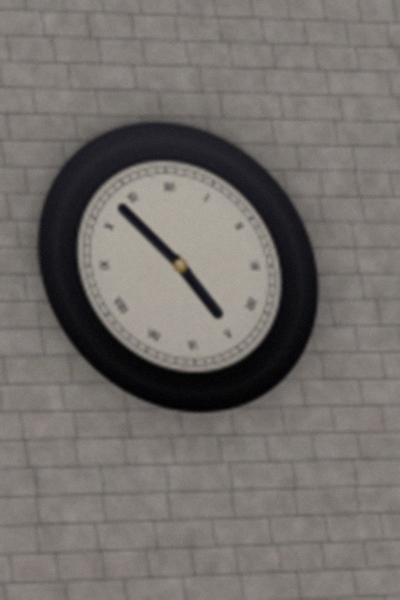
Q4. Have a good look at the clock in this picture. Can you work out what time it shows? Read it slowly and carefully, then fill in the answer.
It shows 4:53
